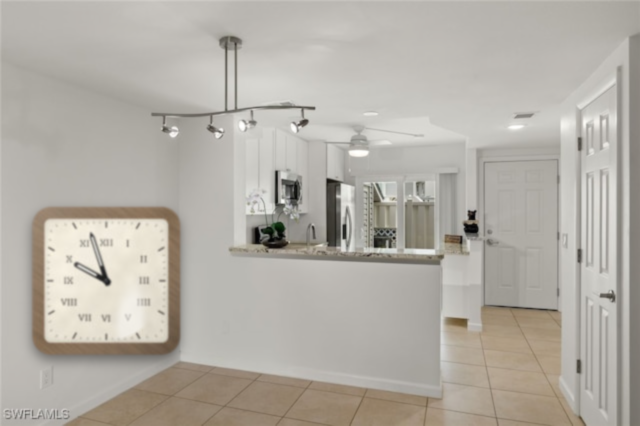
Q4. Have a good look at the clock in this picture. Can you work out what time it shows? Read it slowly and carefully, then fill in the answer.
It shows 9:57
